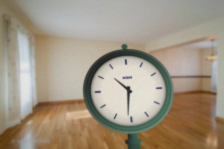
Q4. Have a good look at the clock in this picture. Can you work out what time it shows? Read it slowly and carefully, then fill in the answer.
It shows 10:31
